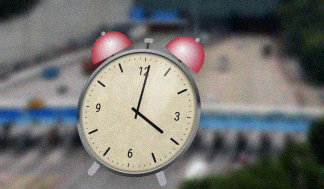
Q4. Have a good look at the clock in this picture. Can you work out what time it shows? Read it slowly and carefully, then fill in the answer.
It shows 4:01
